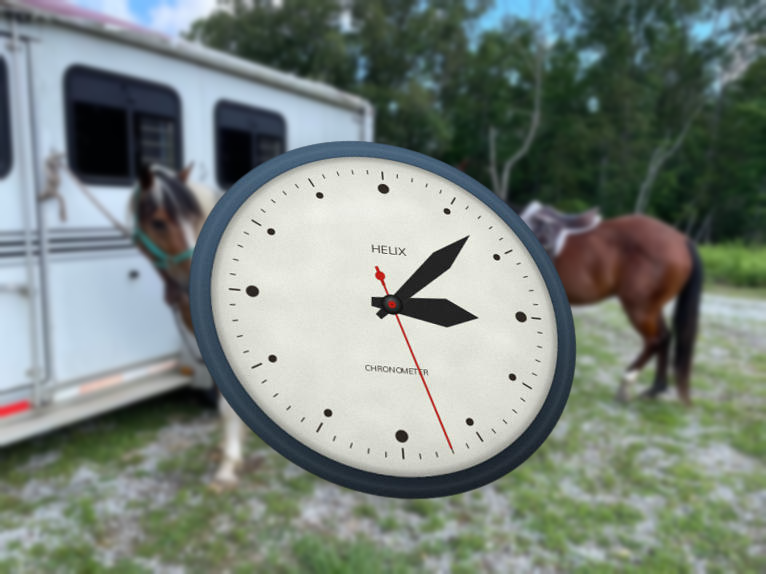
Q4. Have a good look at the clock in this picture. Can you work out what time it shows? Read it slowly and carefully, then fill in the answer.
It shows 3:07:27
